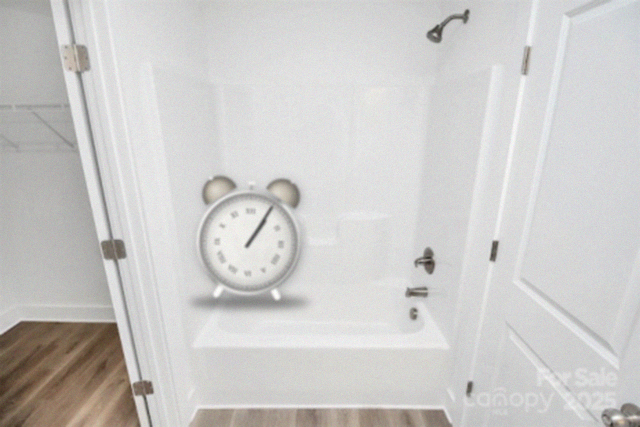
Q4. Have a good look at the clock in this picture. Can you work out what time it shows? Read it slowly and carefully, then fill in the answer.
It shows 1:05
